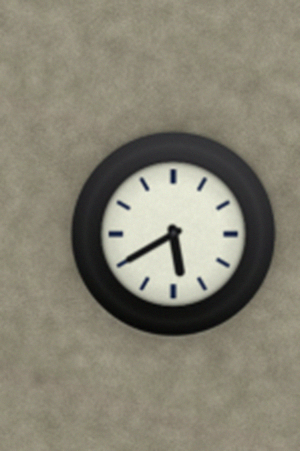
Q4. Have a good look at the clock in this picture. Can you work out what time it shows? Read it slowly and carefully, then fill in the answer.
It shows 5:40
